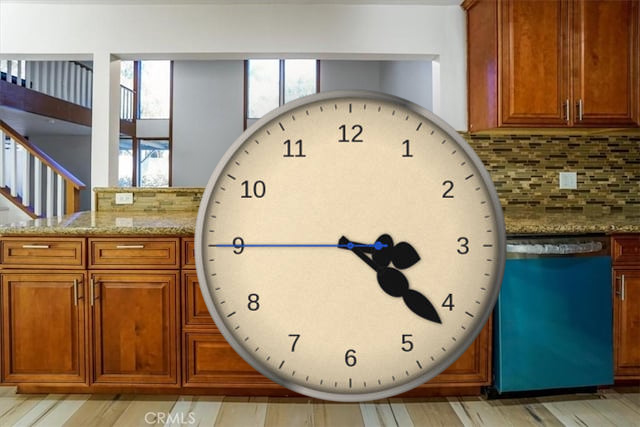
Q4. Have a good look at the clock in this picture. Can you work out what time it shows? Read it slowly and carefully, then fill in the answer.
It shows 3:21:45
